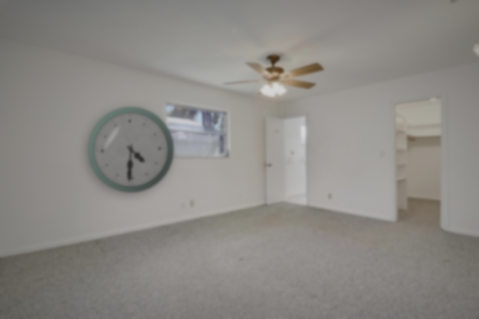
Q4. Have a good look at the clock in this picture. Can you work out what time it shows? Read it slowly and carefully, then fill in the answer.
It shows 4:31
